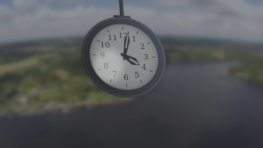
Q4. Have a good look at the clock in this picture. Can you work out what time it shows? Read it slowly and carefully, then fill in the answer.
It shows 4:02
